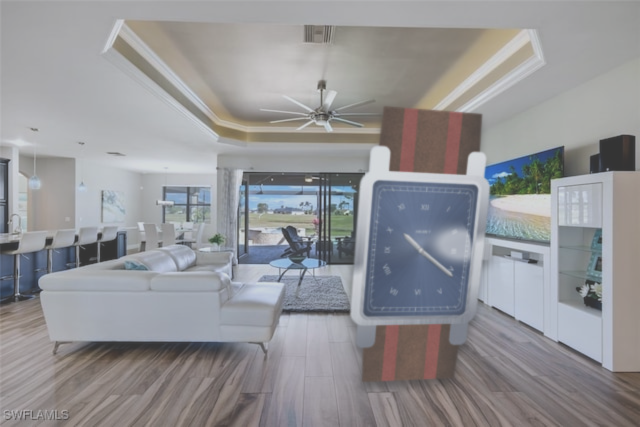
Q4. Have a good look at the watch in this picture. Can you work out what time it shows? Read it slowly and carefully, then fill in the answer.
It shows 10:21
